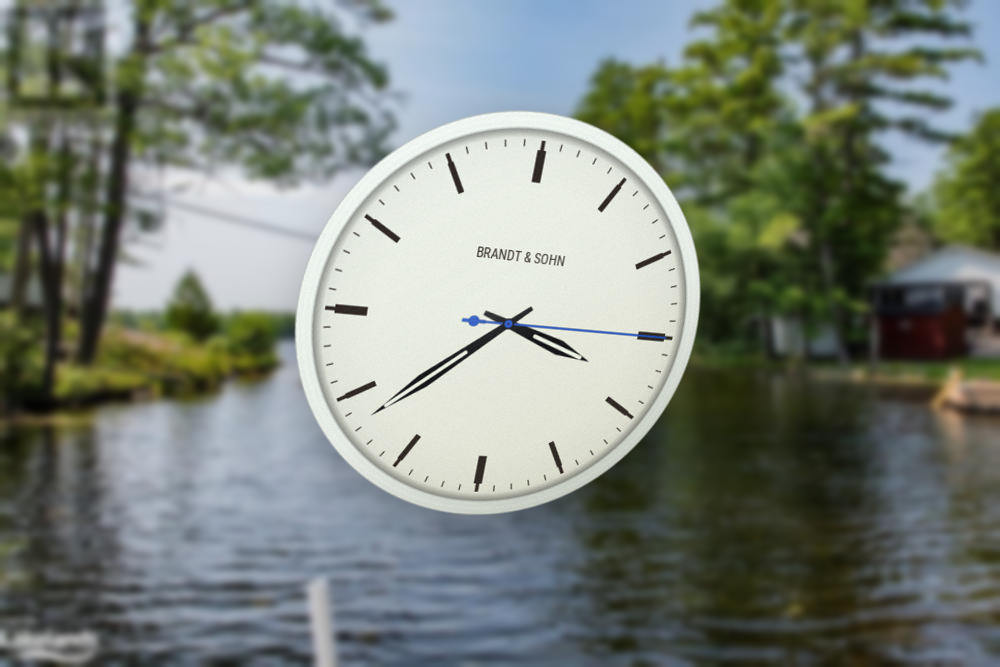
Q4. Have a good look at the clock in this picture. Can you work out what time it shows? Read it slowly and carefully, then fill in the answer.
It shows 3:38:15
